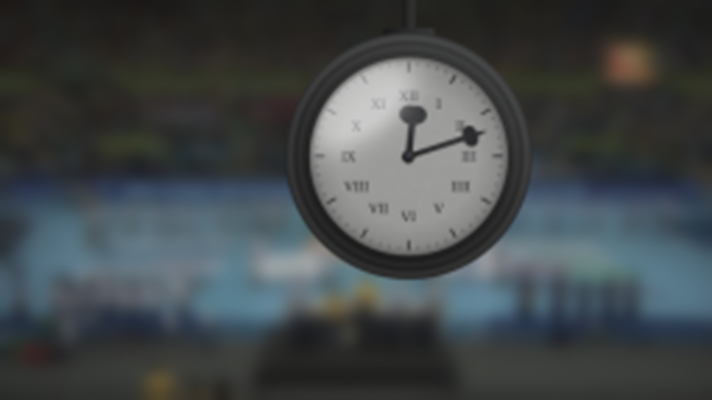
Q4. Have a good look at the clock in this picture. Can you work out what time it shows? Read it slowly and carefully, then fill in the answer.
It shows 12:12
